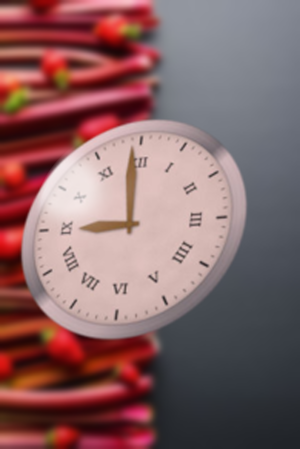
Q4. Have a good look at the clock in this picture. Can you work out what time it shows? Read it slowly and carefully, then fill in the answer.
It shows 8:59
